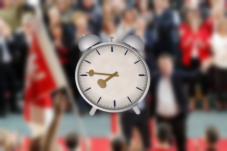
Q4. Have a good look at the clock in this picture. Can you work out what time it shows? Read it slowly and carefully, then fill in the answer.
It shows 7:46
